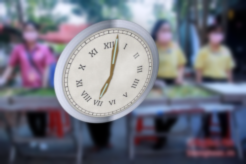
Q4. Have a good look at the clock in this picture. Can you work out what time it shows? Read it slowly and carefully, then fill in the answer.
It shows 7:02
